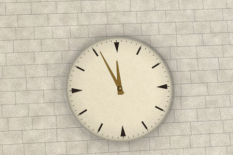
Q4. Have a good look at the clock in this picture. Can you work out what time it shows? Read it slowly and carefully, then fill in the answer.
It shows 11:56
